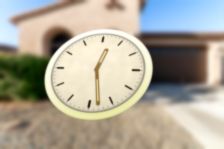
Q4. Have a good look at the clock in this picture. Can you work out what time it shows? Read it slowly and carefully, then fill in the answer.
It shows 12:28
